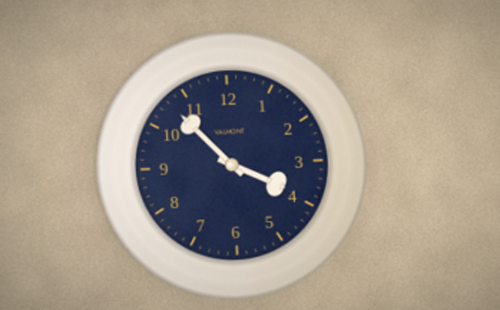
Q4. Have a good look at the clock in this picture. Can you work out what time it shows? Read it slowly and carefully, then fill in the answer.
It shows 3:53
